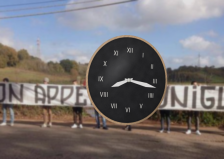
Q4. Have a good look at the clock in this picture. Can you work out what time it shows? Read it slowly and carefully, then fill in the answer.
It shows 8:17
